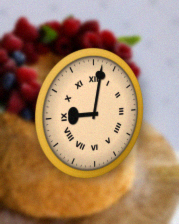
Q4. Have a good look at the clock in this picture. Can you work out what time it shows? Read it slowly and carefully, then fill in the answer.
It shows 9:02
